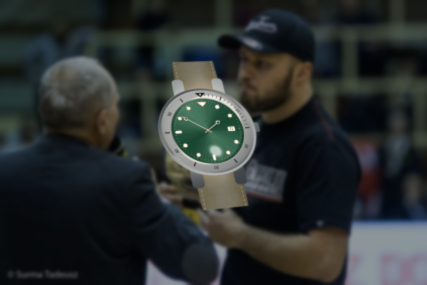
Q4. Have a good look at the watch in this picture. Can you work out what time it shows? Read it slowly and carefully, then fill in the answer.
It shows 1:51
